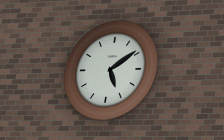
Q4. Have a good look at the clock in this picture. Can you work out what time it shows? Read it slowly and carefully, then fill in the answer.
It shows 5:09
